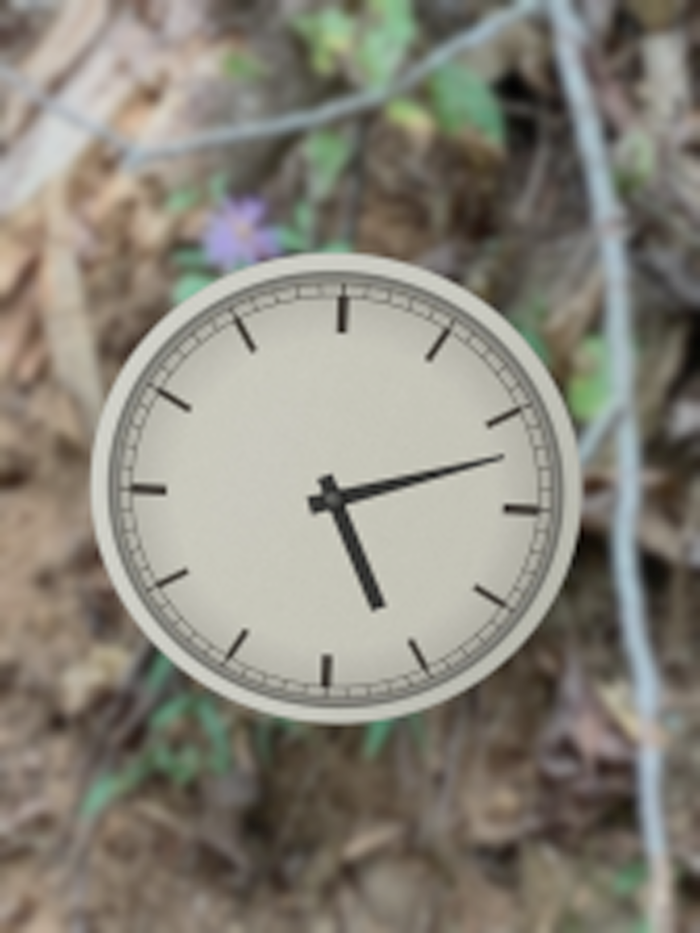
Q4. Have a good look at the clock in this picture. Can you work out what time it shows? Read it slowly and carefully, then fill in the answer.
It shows 5:12
